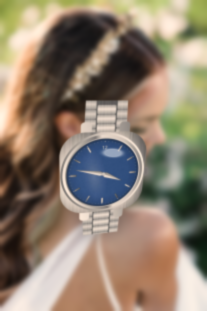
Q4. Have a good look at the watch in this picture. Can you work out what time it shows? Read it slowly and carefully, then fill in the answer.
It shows 3:47
